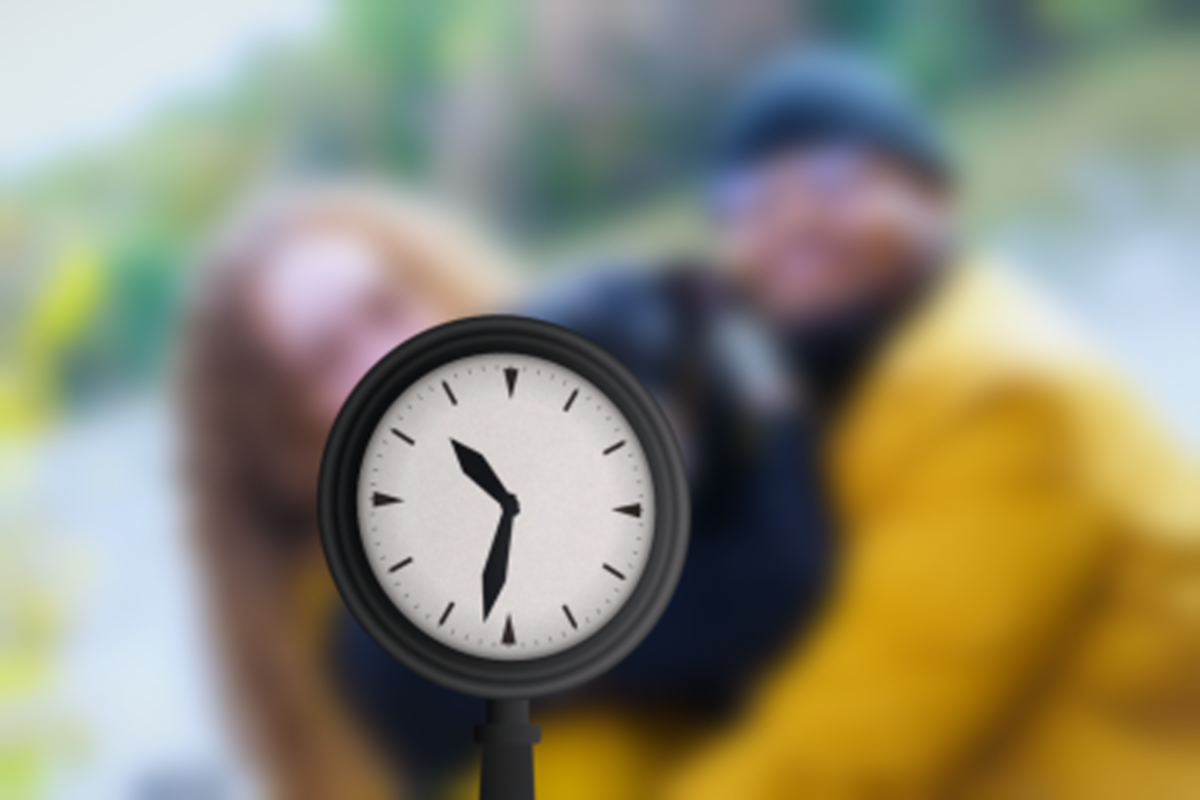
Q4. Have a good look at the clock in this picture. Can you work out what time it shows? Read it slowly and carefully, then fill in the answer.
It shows 10:32
